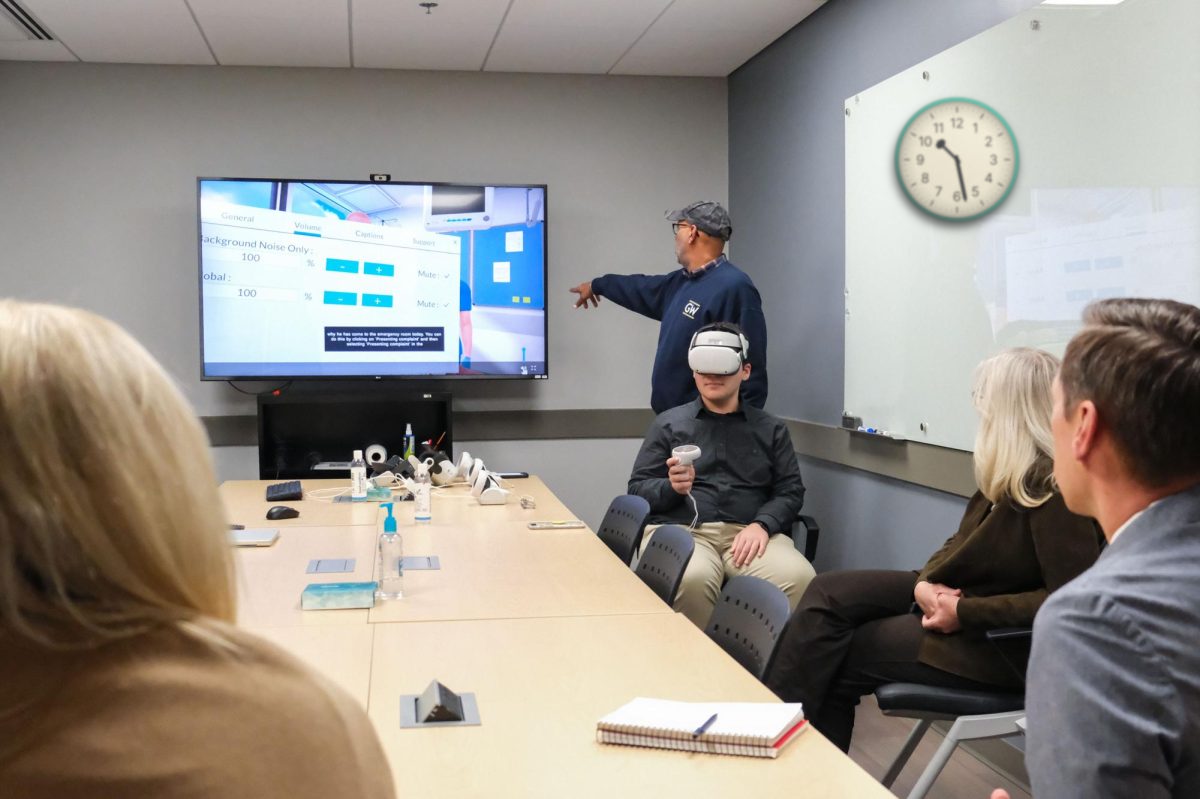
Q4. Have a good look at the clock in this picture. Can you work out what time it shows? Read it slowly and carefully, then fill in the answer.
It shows 10:28
